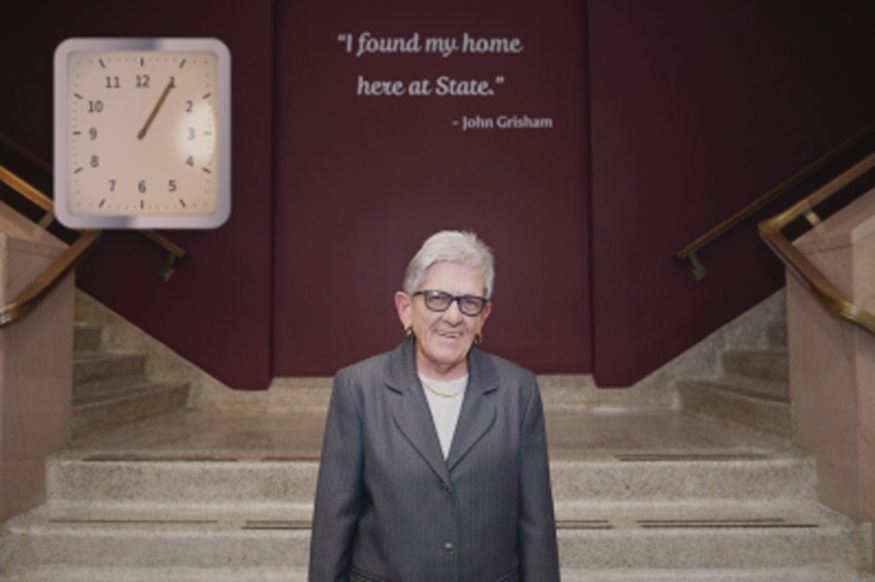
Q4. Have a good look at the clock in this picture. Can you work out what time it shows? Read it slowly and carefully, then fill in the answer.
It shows 1:05
